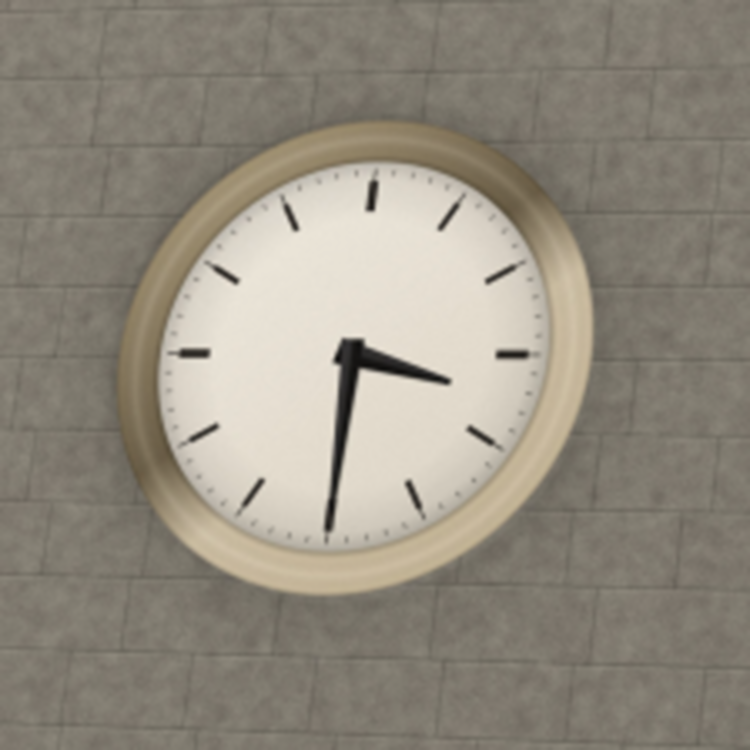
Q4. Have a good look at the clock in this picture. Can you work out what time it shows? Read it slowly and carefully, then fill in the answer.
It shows 3:30
